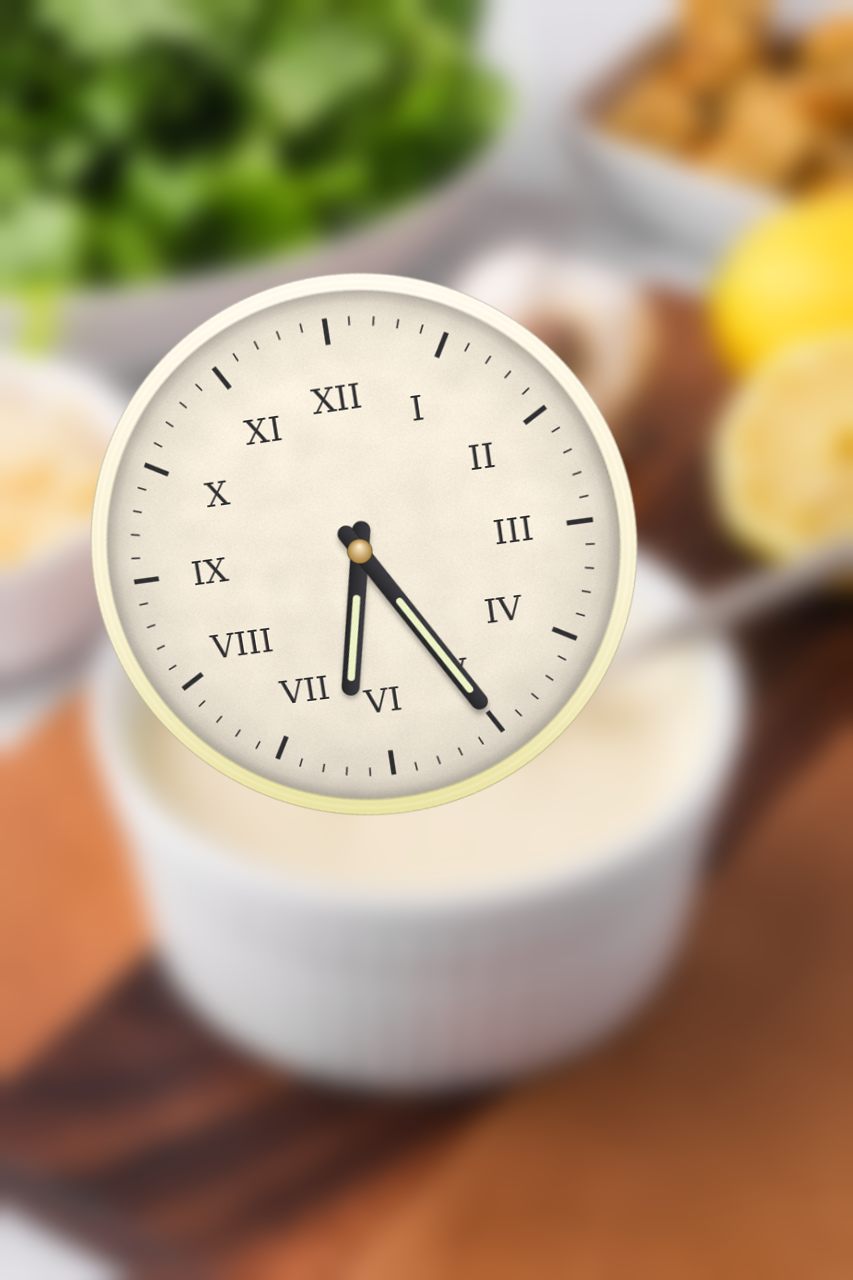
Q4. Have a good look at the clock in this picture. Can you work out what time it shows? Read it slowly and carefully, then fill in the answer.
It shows 6:25
